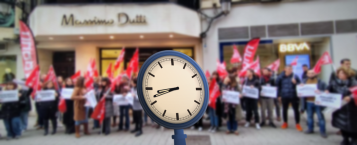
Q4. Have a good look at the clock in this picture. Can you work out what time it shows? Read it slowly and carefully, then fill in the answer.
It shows 8:42
